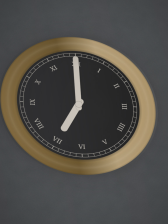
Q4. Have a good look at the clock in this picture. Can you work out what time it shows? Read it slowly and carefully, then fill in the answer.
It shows 7:00
